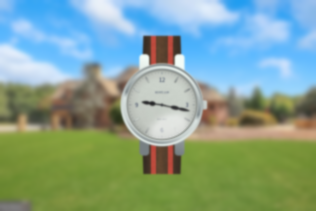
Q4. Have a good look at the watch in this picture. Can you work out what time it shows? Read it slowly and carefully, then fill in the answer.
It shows 9:17
